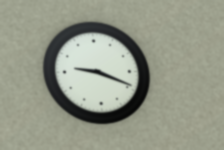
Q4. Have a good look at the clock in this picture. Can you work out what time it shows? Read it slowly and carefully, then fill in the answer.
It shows 9:19
